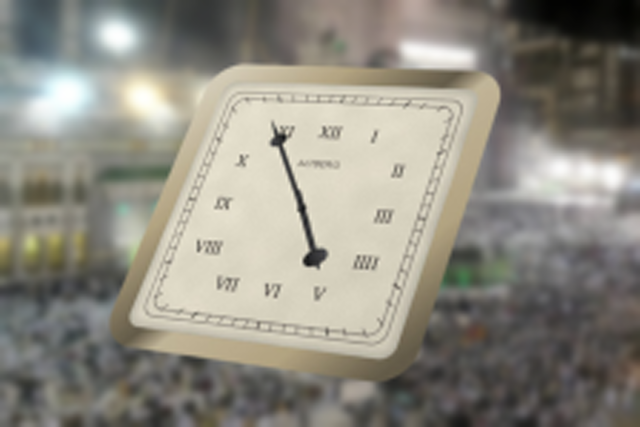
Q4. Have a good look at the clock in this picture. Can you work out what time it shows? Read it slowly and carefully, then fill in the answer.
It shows 4:54
